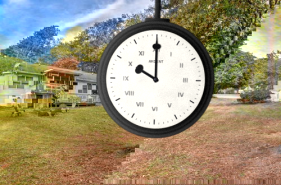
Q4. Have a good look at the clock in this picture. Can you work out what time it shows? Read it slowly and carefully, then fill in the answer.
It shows 10:00
